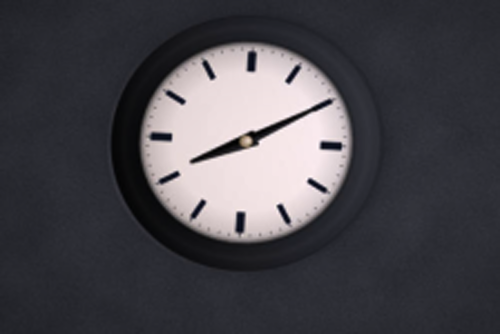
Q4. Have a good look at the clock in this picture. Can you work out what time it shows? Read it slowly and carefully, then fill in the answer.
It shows 8:10
